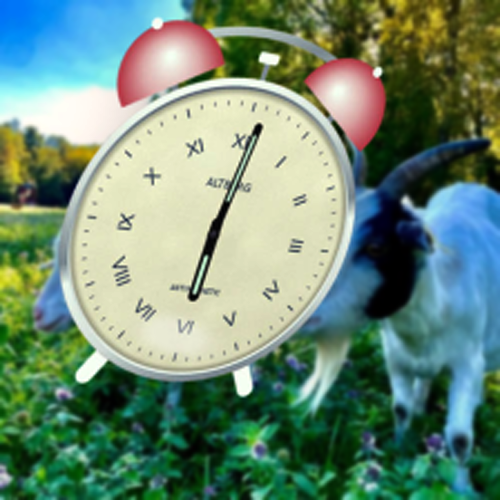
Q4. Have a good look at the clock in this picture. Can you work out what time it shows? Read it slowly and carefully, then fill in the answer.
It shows 6:01
